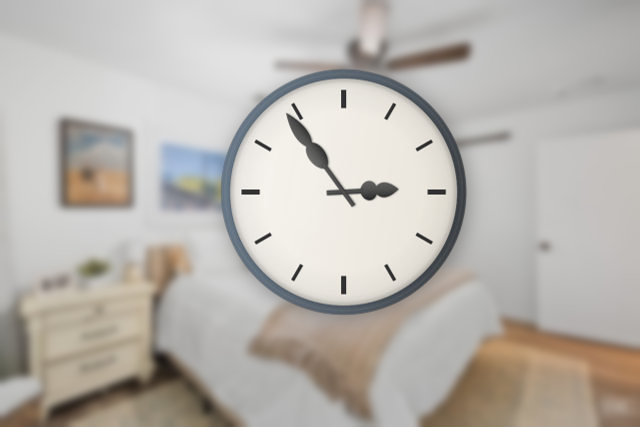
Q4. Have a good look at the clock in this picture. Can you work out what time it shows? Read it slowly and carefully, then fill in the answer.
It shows 2:54
